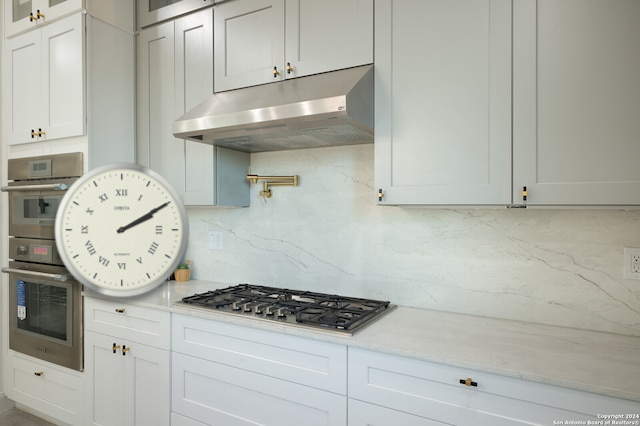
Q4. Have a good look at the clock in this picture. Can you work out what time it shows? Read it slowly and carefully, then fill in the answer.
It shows 2:10
